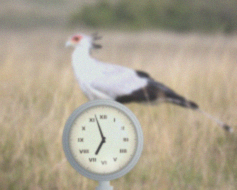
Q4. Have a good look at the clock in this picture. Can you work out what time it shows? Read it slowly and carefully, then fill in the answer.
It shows 6:57
